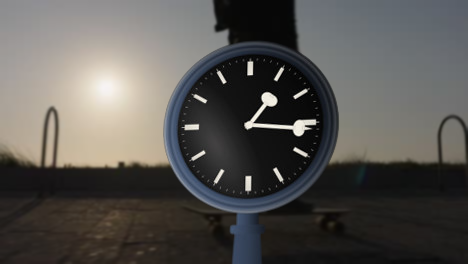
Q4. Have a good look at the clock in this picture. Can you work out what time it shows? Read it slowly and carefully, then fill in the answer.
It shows 1:16
